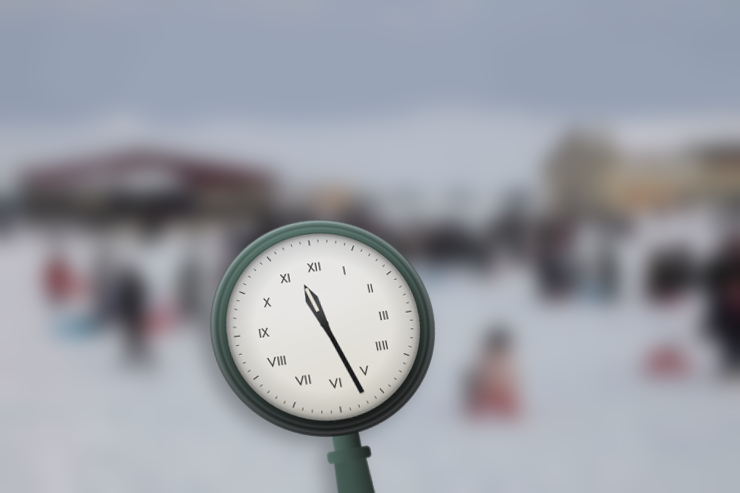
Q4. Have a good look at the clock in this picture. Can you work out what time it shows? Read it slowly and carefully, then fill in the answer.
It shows 11:27
